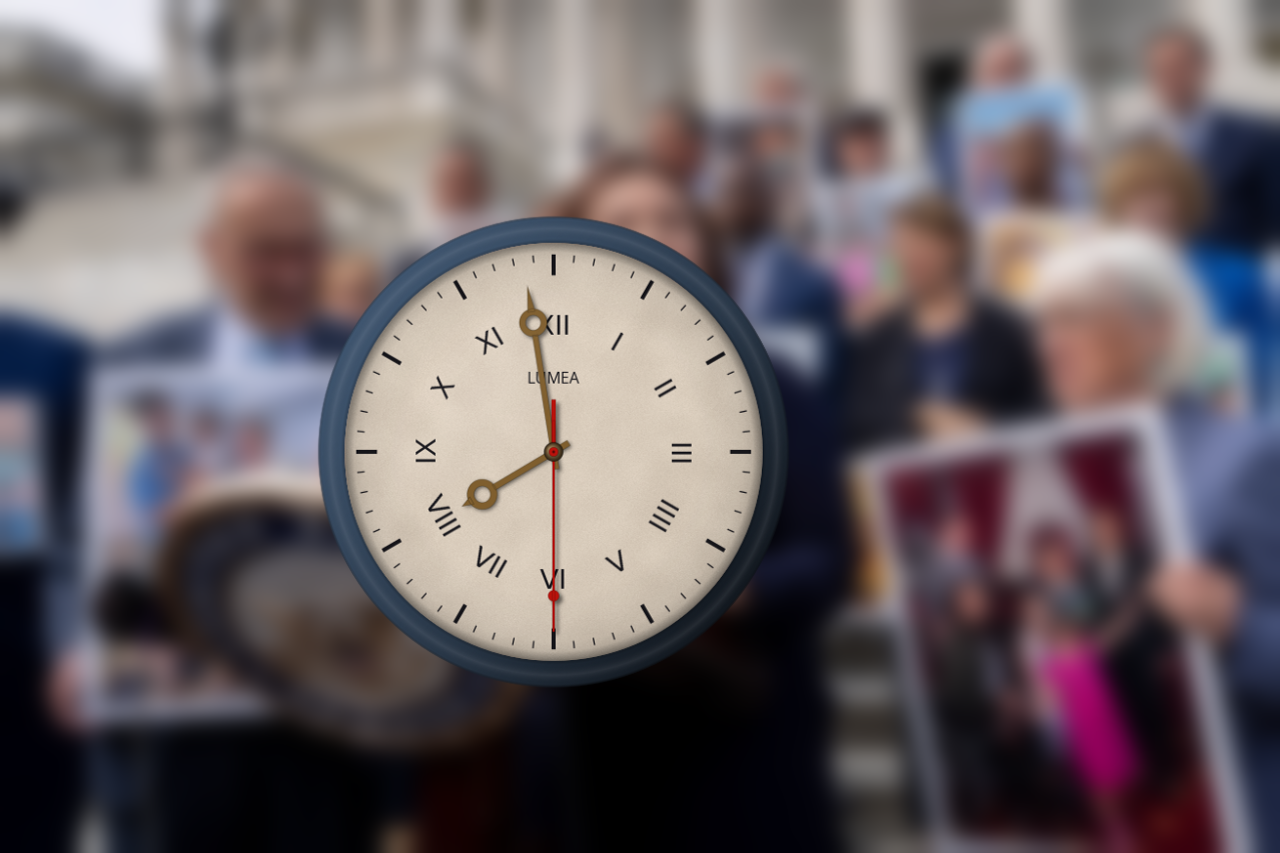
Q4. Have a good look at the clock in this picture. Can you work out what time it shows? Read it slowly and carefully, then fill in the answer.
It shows 7:58:30
